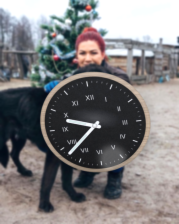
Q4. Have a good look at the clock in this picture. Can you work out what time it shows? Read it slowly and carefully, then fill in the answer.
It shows 9:38
